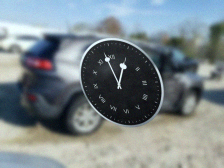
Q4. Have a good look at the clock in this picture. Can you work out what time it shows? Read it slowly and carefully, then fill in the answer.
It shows 12:58
